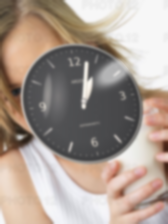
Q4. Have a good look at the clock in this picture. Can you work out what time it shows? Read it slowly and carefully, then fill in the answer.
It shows 1:03
